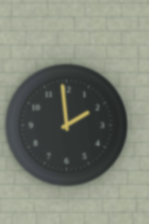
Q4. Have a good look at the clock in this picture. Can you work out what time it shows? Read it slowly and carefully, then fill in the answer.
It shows 1:59
